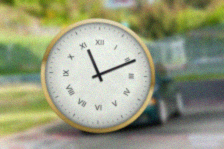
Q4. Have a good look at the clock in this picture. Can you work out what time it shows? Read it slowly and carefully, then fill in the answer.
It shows 11:11
